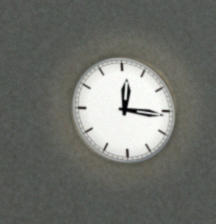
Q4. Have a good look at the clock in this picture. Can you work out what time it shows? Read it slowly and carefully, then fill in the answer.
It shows 12:16
